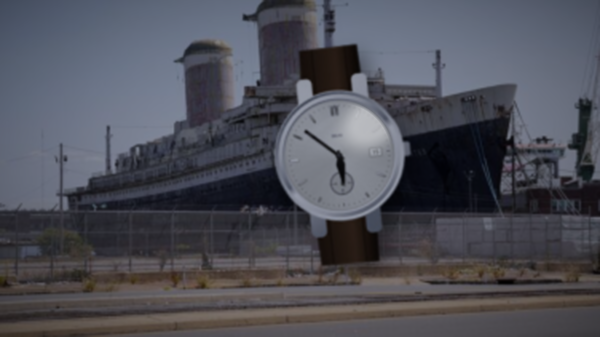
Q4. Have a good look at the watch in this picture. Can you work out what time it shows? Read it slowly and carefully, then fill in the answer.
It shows 5:52
